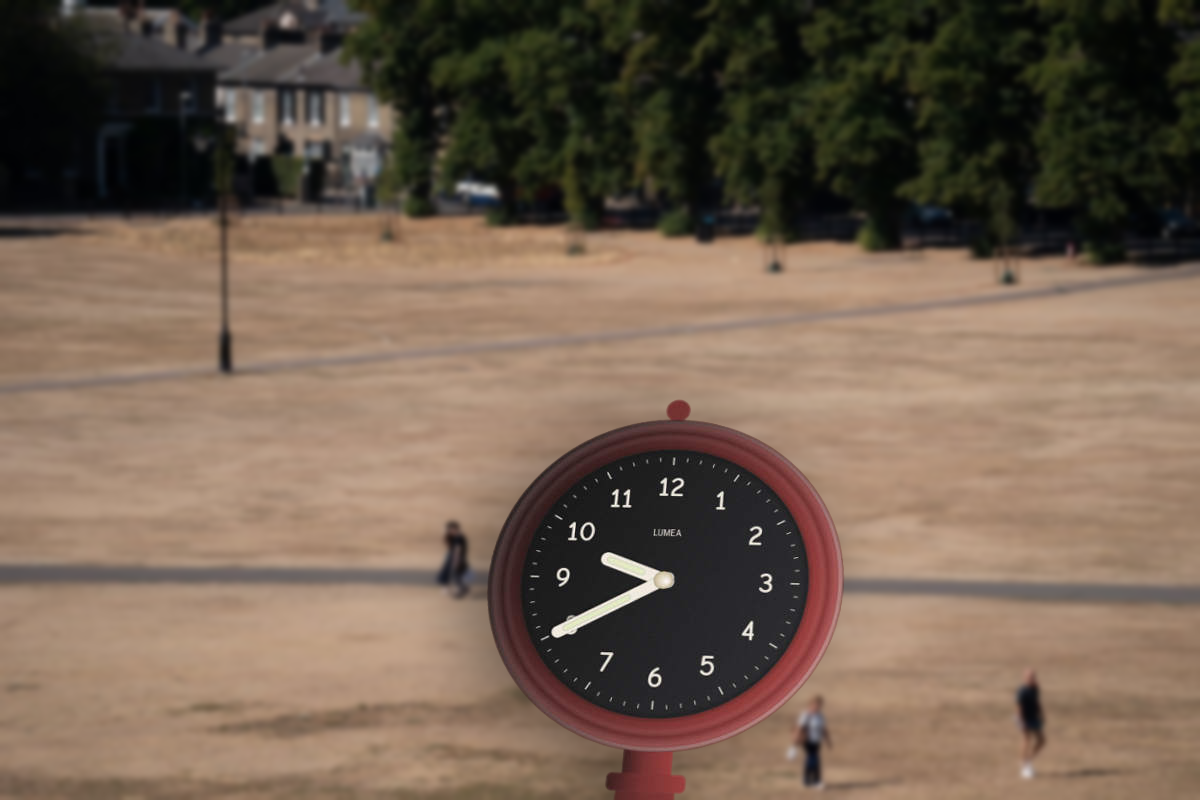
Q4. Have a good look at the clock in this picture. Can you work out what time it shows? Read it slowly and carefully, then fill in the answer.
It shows 9:40
